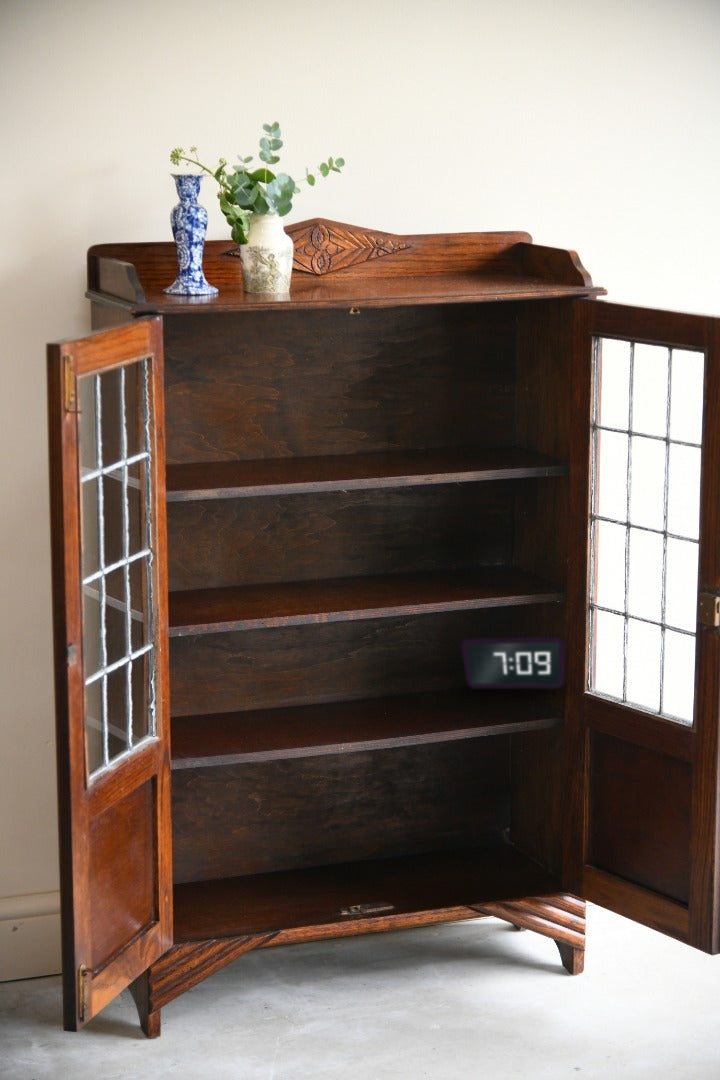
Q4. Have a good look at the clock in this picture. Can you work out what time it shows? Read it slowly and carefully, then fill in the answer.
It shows 7:09
